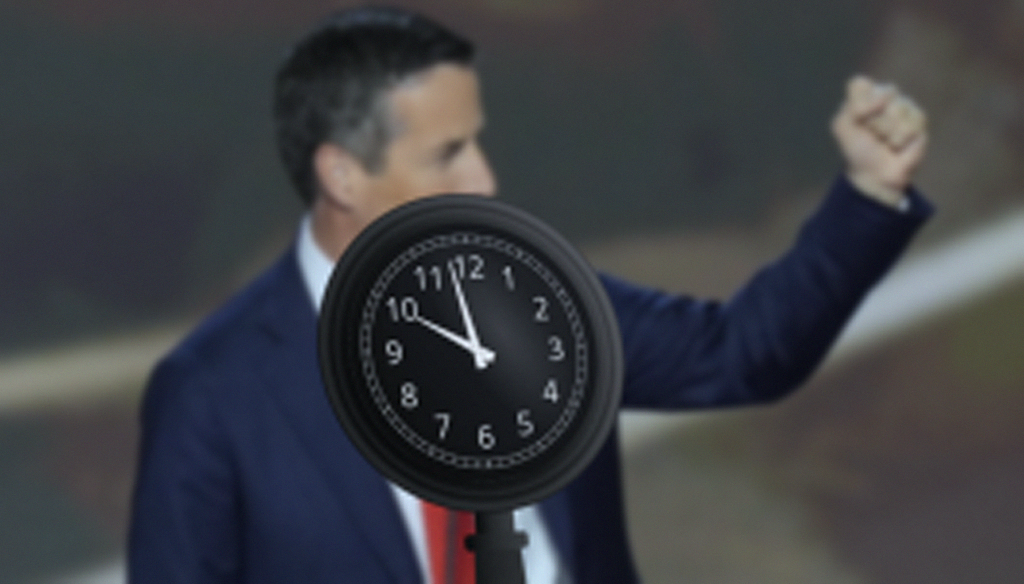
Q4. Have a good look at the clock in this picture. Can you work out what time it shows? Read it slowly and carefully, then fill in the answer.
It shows 9:58
